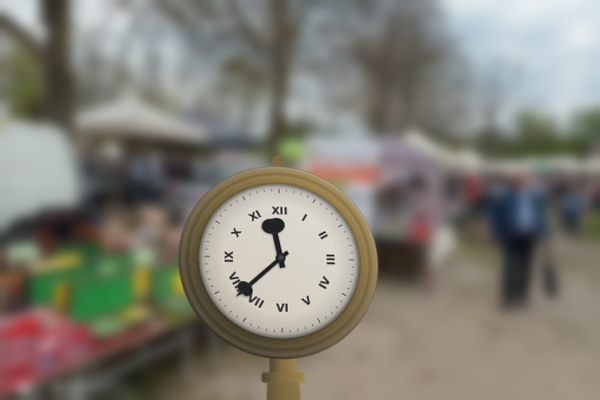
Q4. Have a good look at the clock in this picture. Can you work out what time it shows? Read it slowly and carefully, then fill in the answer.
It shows 11:38
